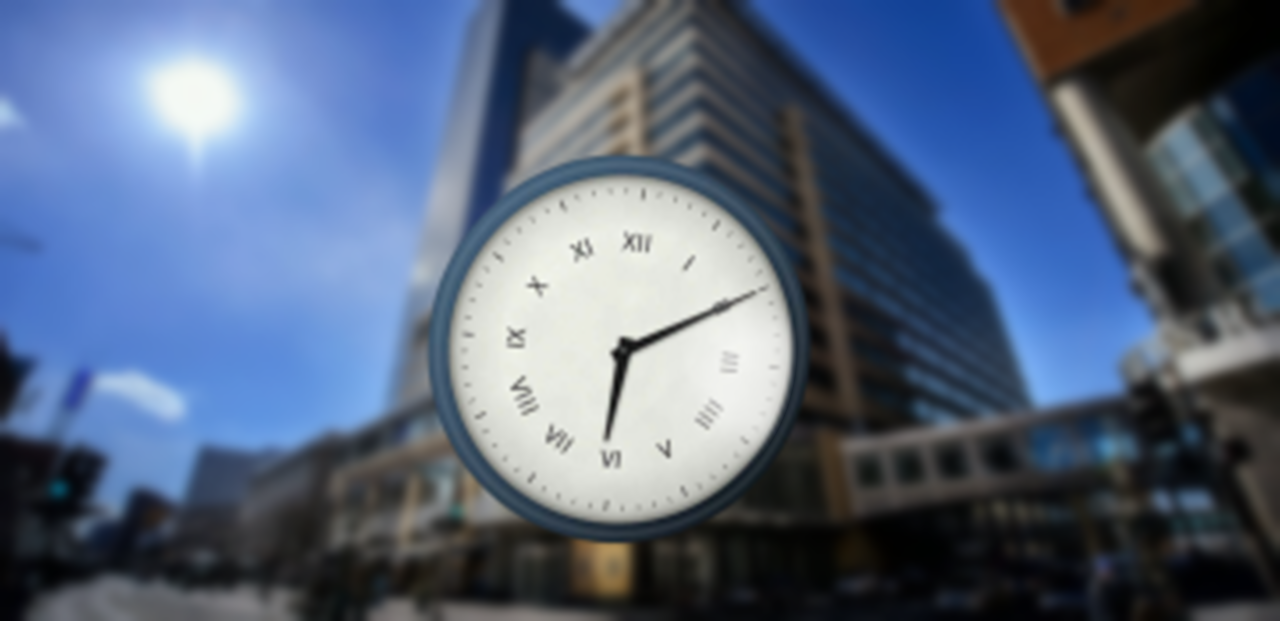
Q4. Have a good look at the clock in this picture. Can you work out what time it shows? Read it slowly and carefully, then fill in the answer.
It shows 6:10
